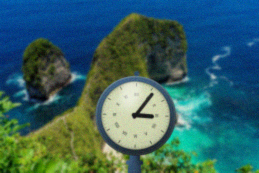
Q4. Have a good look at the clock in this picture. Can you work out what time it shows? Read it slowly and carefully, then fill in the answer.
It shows 3:06
